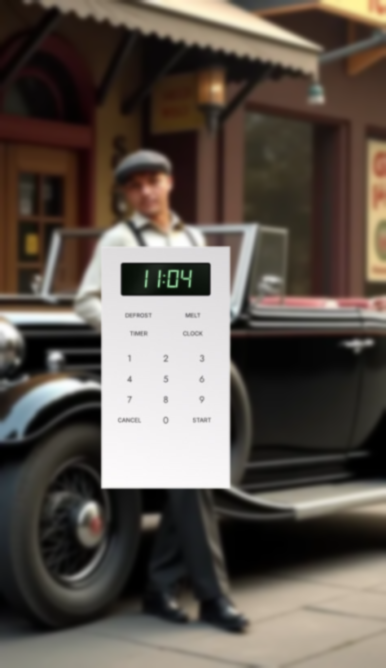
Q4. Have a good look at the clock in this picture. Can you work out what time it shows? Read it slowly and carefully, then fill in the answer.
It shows 11:04
